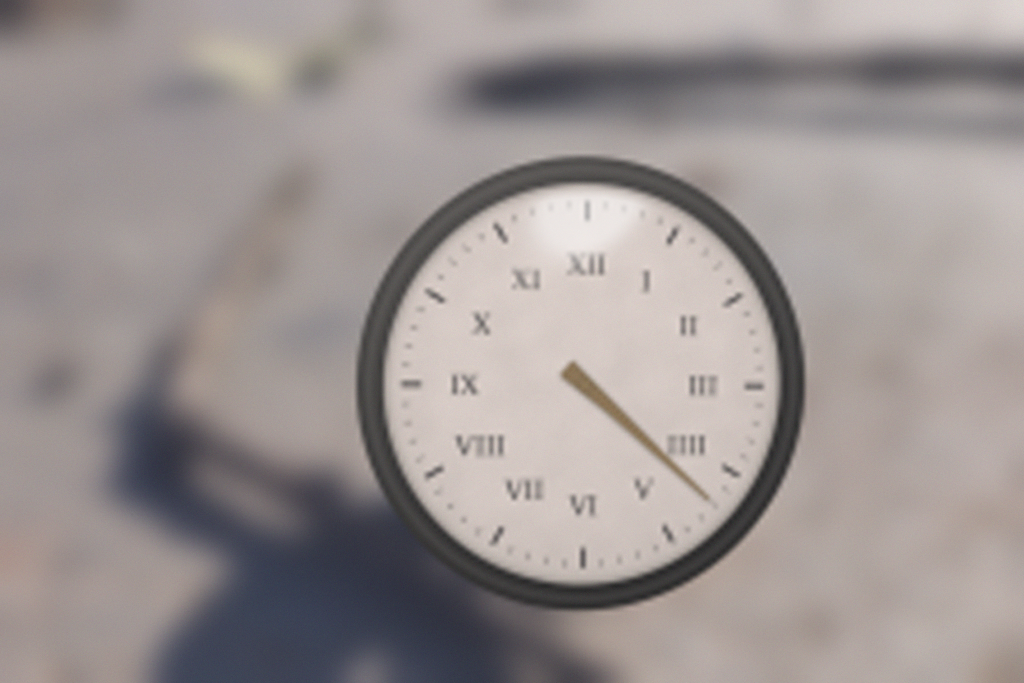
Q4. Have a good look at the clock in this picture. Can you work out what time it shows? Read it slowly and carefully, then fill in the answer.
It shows 4:22
